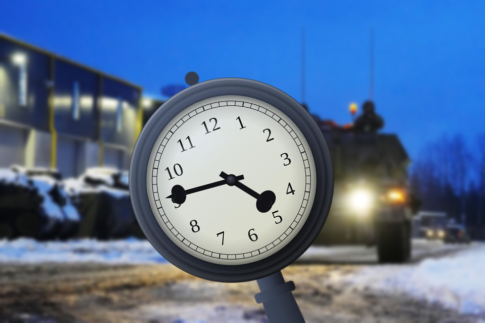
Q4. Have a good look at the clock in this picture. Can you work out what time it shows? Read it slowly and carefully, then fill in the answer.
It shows 4:46
